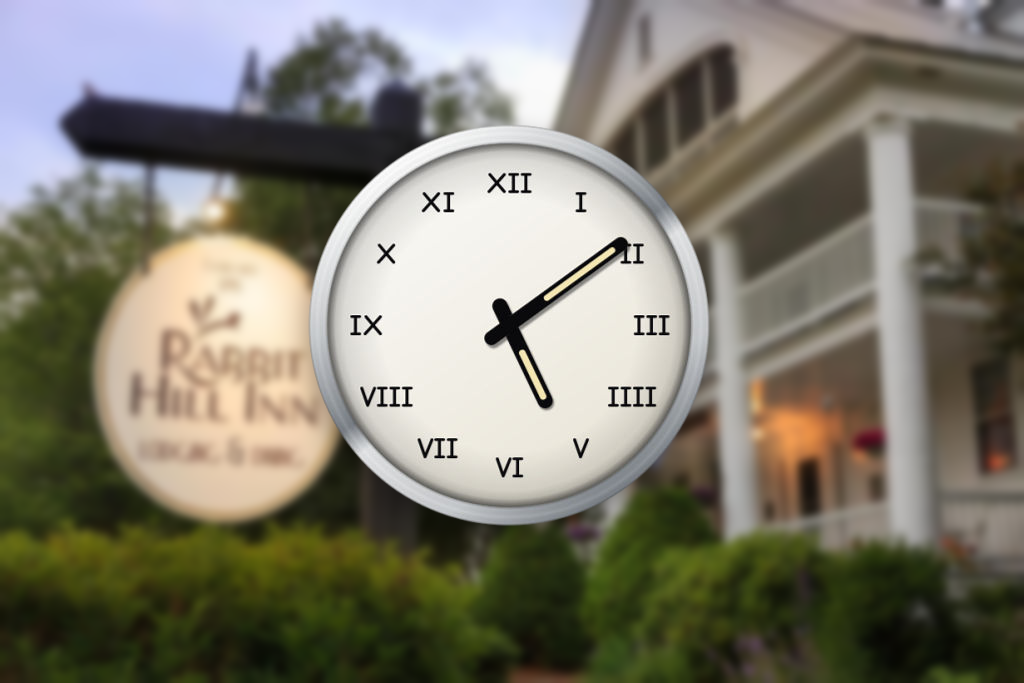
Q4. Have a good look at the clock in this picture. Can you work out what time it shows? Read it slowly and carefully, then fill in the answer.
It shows 5:09
